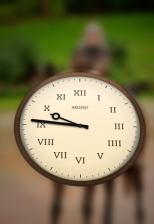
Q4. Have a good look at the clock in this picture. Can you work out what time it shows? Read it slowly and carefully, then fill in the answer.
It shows 9:46
